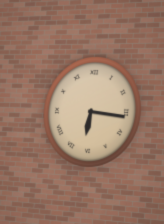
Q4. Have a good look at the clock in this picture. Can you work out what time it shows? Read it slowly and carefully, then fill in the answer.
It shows 6:16
